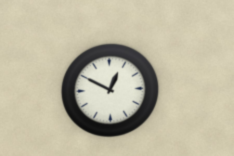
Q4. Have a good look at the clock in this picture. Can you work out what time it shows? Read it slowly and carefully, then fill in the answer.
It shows 12:50
